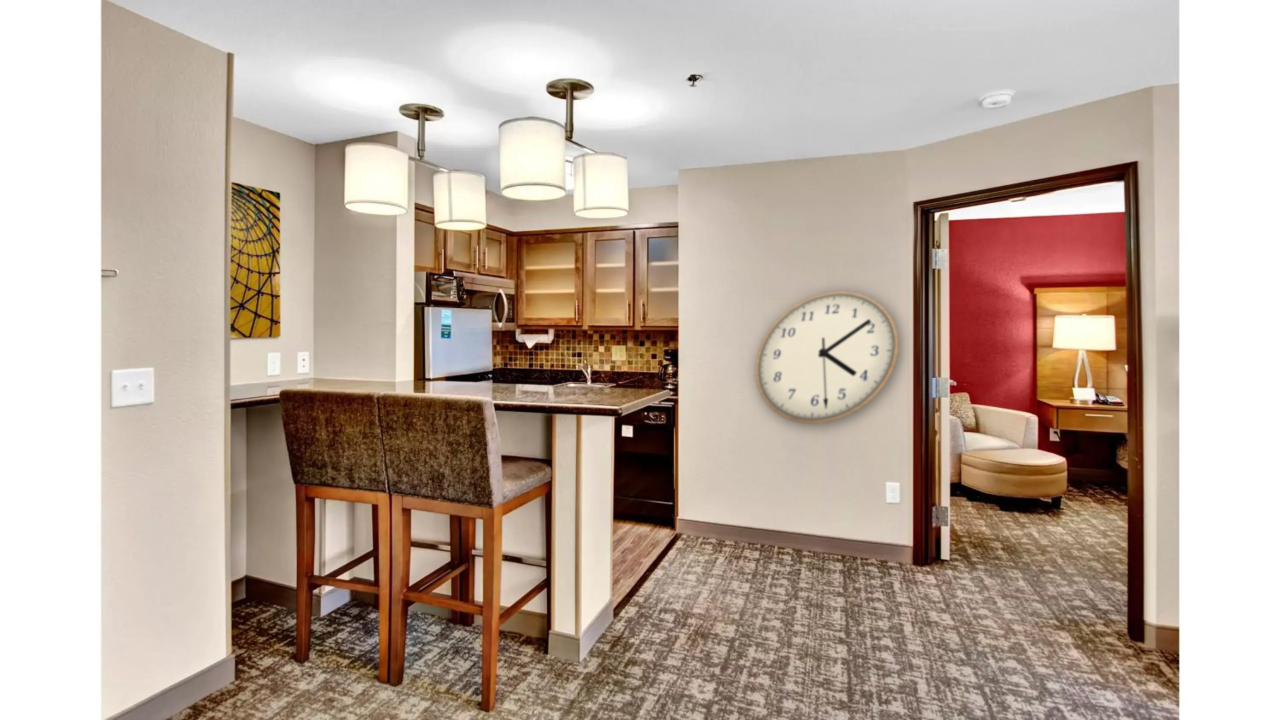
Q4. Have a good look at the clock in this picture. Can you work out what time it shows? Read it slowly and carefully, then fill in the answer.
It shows 4:08:28
